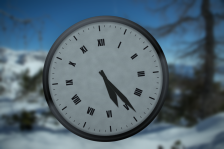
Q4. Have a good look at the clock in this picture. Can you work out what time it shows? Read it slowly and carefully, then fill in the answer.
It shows 5:24
